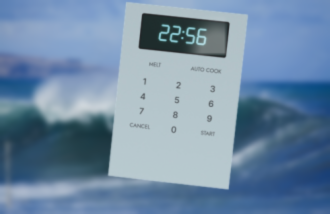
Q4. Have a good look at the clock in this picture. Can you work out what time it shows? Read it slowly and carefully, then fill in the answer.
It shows 22:56
